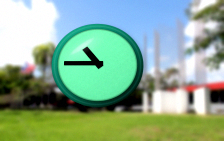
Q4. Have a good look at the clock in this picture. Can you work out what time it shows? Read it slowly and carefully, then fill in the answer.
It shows 10:45
